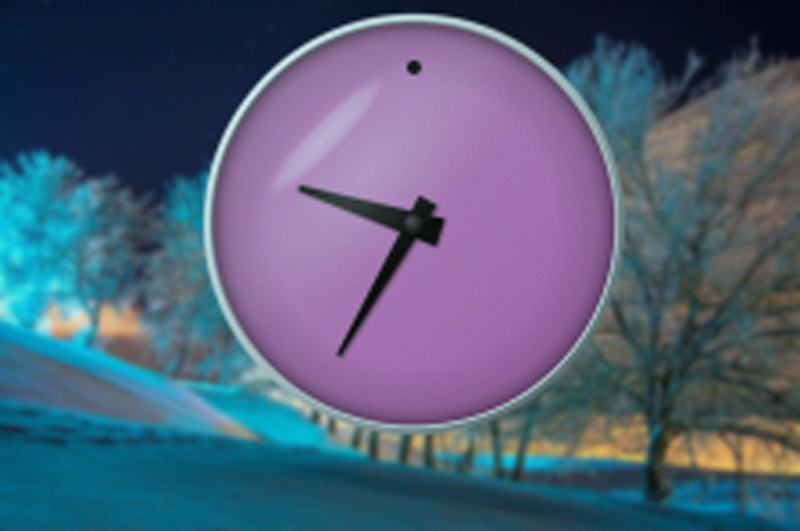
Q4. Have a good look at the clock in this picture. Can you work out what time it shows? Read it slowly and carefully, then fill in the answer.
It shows 9:35
